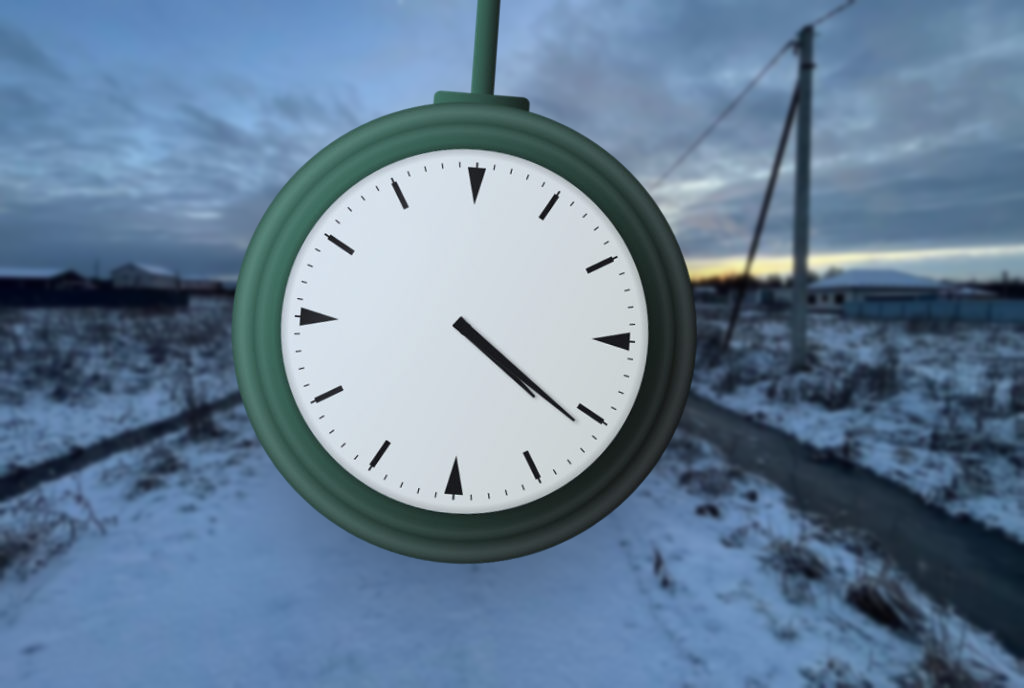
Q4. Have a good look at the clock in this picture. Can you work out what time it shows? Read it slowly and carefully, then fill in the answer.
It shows 4:21
